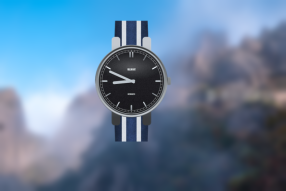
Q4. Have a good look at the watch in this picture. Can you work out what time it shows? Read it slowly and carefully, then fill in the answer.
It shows 8:49
